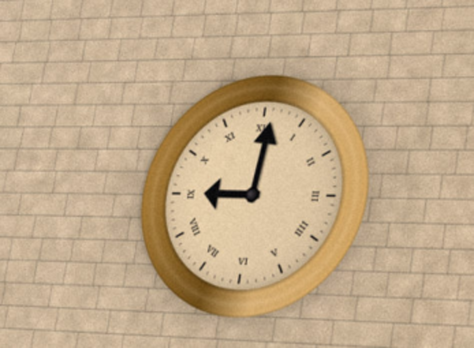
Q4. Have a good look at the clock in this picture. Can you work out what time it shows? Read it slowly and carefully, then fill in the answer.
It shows 9:01
